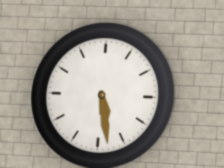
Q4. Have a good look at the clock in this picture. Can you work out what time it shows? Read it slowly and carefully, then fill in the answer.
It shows 5:28
